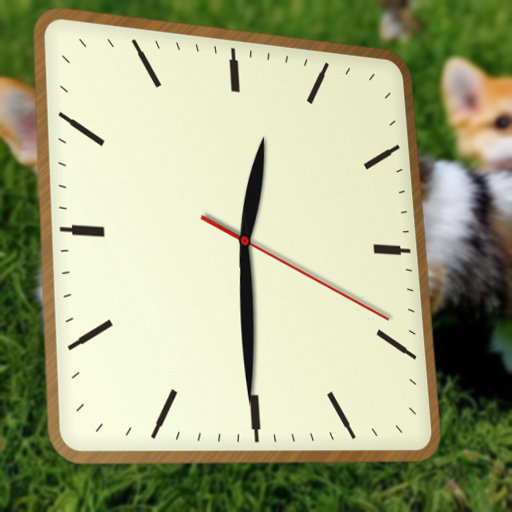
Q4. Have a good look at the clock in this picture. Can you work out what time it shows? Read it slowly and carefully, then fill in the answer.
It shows 12:30:19
